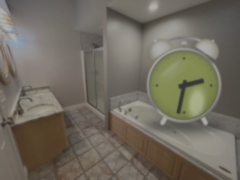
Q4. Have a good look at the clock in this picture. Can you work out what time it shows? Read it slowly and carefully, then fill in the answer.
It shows 2:32
